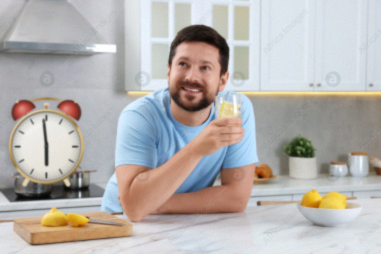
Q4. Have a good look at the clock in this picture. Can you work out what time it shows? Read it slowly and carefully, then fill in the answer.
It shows 5:59
